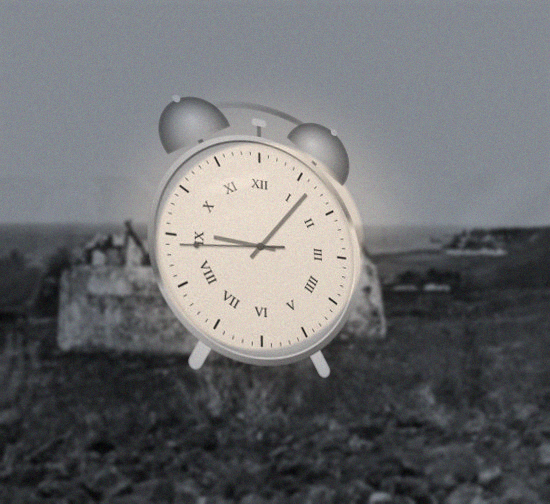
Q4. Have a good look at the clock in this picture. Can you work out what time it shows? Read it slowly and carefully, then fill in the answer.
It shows 9:06:44
